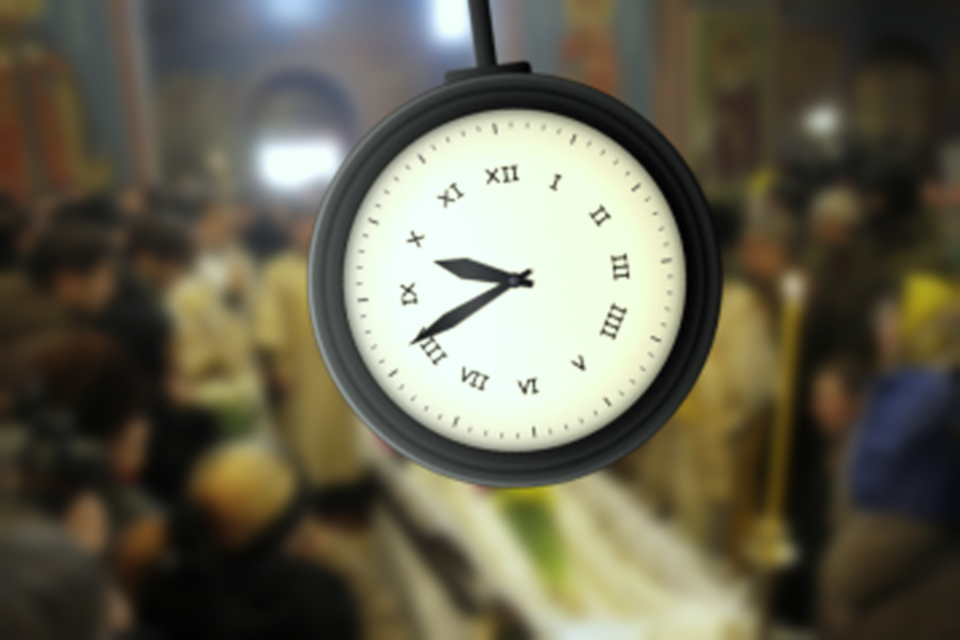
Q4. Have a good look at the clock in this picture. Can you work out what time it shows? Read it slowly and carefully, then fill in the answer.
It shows 9:41
